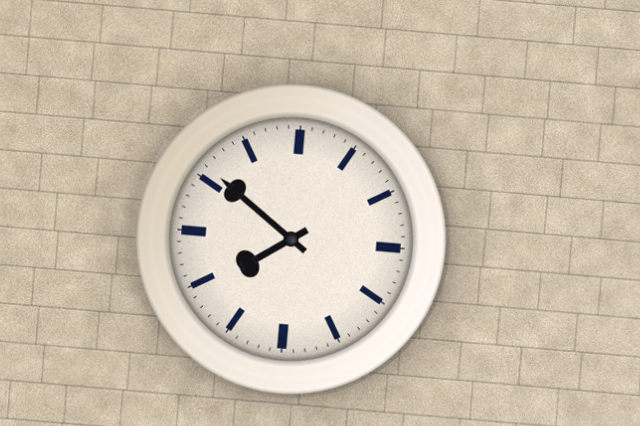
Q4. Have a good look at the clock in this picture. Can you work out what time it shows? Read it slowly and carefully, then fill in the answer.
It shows 7:51
